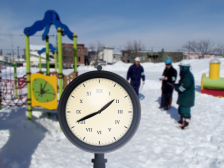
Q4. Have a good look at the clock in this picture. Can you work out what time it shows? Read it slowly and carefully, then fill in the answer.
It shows 1:41
